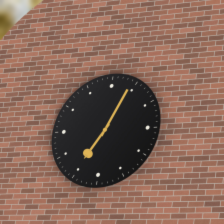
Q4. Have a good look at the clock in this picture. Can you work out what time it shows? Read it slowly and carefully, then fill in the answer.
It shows 7:04
